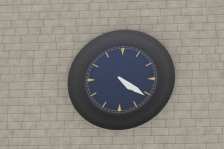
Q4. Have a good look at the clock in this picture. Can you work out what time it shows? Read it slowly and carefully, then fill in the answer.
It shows 4:21
